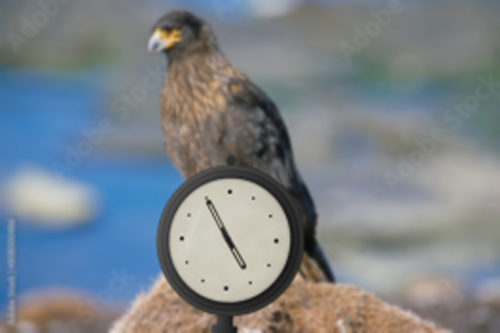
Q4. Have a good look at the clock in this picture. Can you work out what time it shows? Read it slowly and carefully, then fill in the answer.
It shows 4:55
